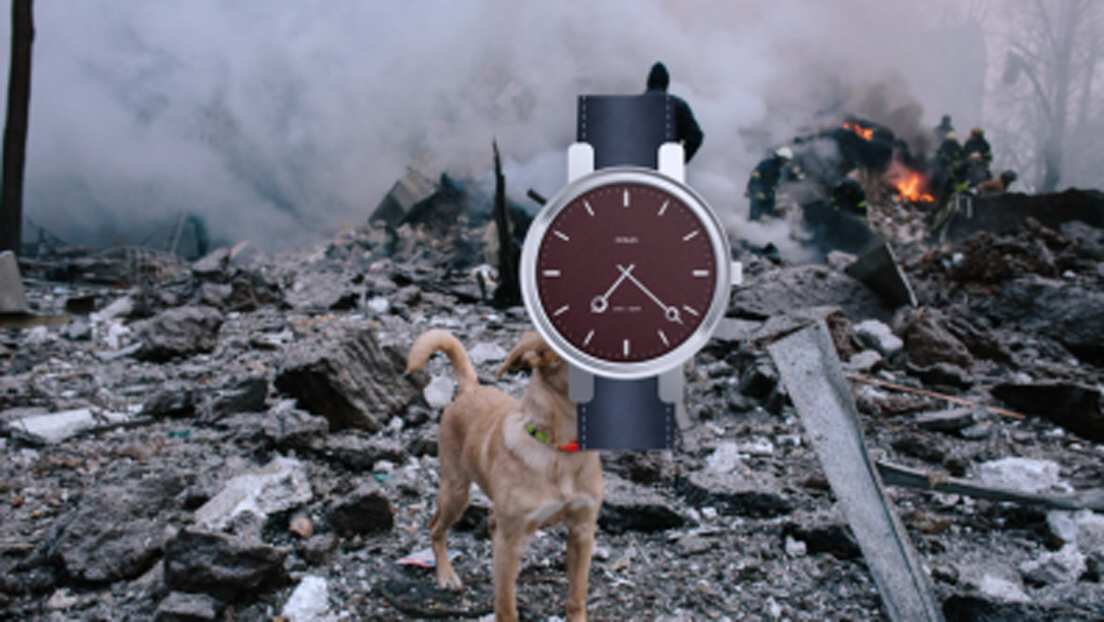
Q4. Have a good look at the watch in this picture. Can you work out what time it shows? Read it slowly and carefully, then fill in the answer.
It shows 7:22
